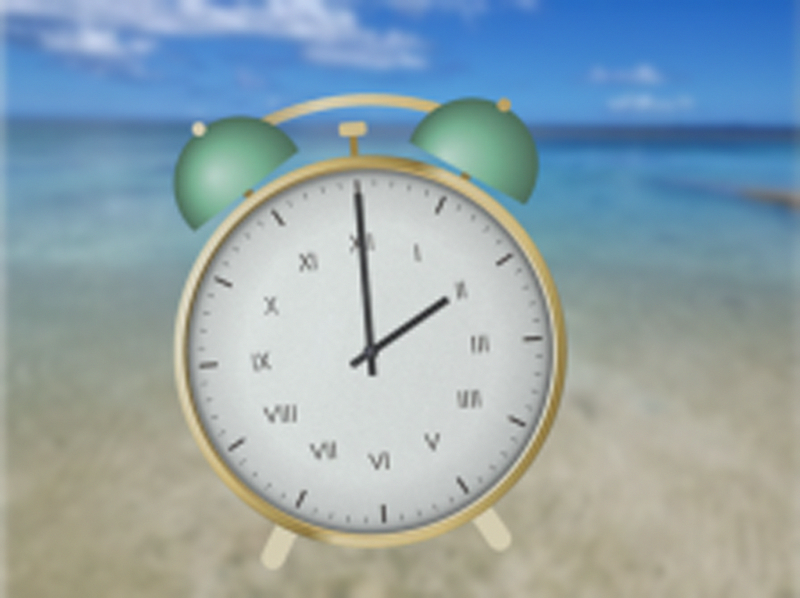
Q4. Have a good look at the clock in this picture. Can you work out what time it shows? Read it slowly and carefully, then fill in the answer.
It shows 2:00
